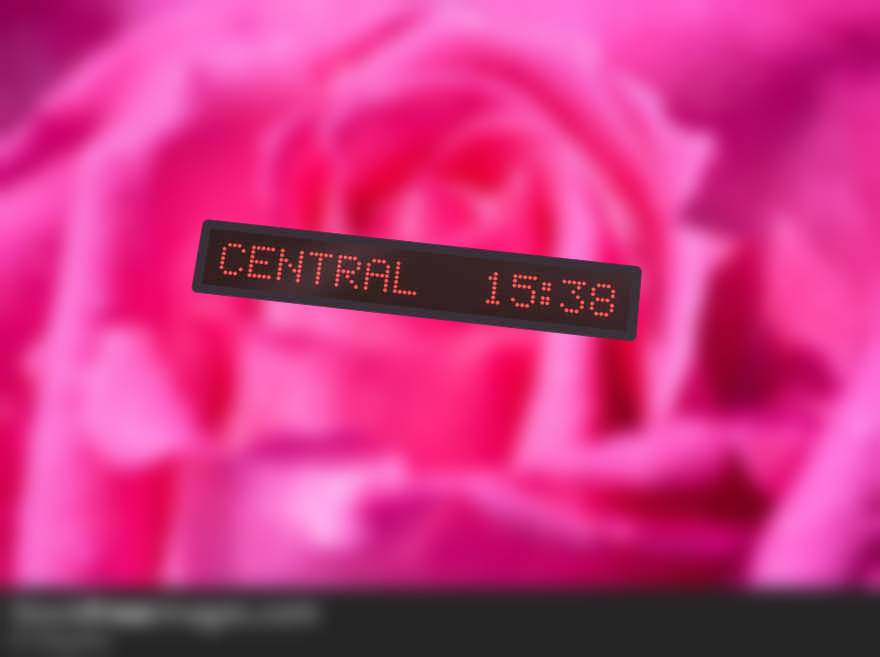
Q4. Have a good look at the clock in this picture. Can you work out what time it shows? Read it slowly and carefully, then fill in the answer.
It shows 15:38
